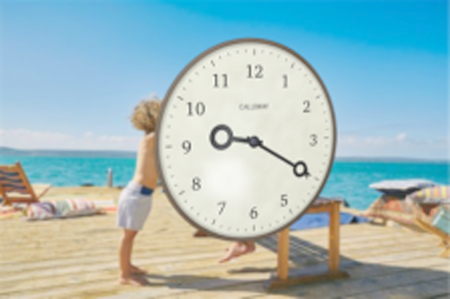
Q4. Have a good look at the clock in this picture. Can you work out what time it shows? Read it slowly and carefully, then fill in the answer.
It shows 9:20
